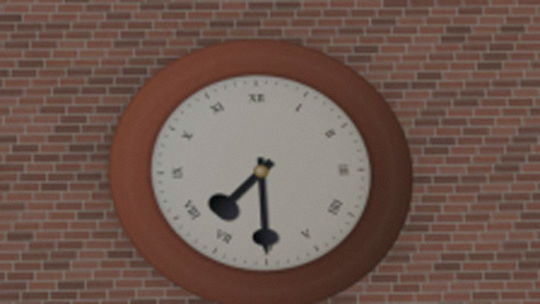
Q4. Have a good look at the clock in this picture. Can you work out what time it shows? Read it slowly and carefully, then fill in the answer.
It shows 7:30
